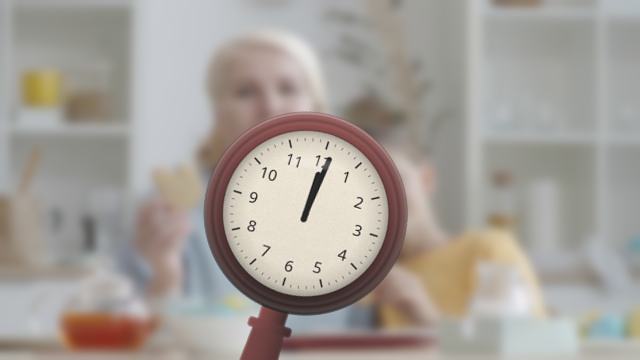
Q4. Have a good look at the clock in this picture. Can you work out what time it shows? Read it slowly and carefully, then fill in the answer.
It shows 12:01
